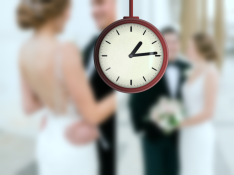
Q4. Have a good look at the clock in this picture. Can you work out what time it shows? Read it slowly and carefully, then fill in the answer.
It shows 1:14
